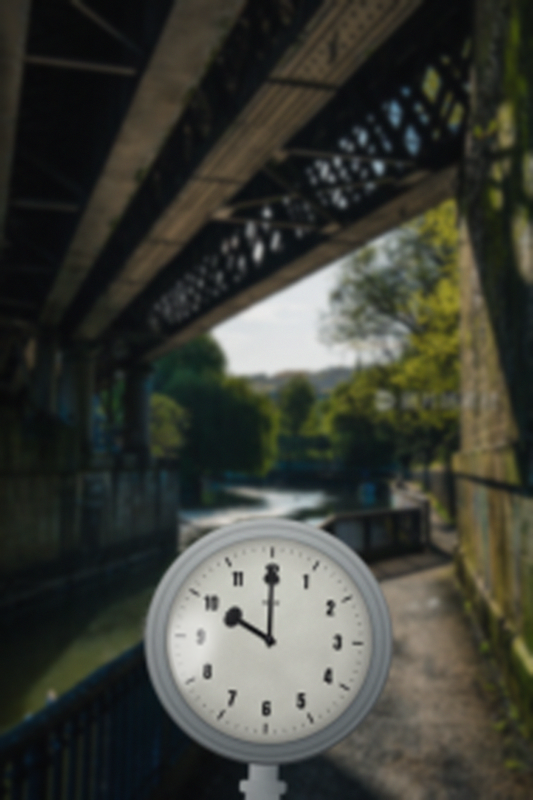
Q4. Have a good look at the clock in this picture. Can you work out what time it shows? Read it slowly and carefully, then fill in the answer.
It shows 10:00
